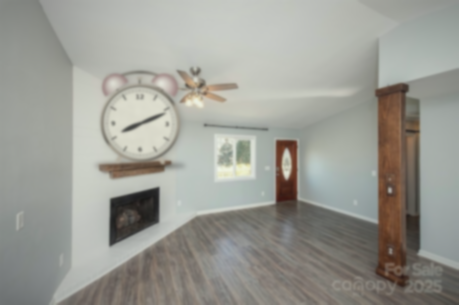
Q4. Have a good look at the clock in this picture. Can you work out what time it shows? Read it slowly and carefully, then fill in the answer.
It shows 8:11
